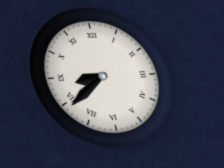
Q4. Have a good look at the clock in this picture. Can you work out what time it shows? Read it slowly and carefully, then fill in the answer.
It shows 8:39
